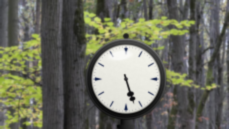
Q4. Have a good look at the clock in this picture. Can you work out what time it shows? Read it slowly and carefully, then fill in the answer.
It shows 5:27
